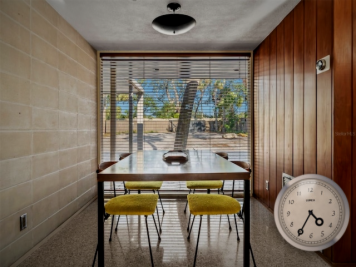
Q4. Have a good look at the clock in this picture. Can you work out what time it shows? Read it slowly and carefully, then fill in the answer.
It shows 4:35
